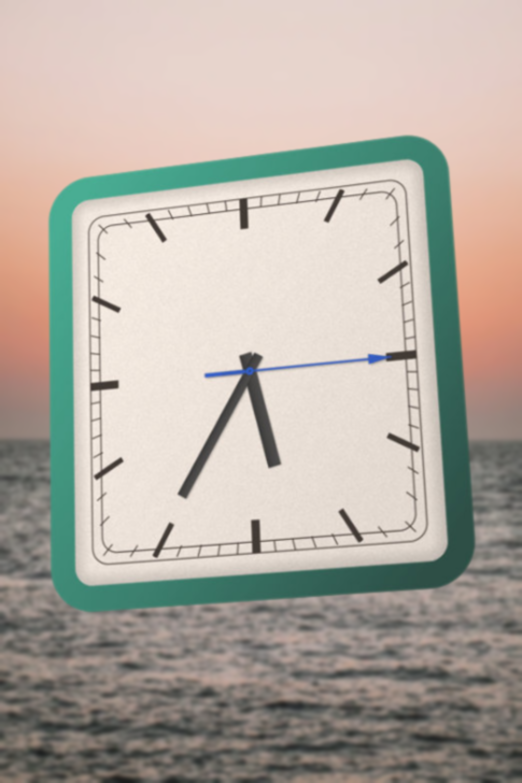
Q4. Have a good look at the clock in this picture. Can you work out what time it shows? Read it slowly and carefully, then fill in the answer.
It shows 5:35:15
